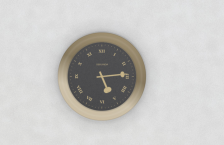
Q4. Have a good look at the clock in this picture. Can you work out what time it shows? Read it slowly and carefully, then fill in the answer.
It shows 5:14
